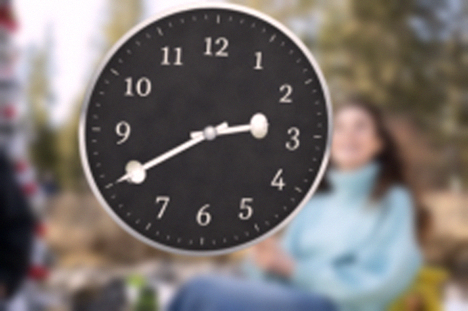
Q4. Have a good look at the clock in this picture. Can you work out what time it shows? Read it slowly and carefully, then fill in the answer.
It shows 2:40
